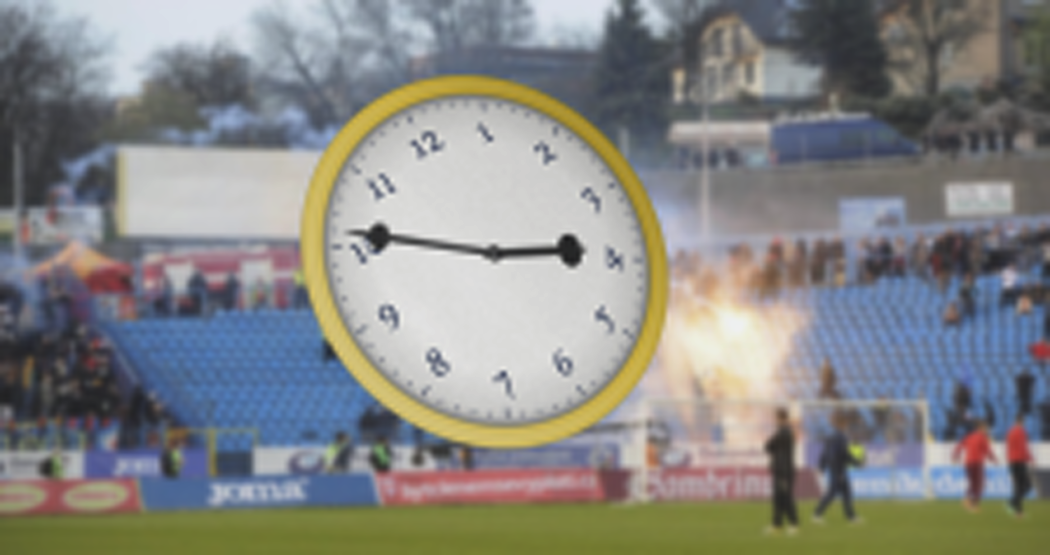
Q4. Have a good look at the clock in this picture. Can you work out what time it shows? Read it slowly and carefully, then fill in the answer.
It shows 3:51
